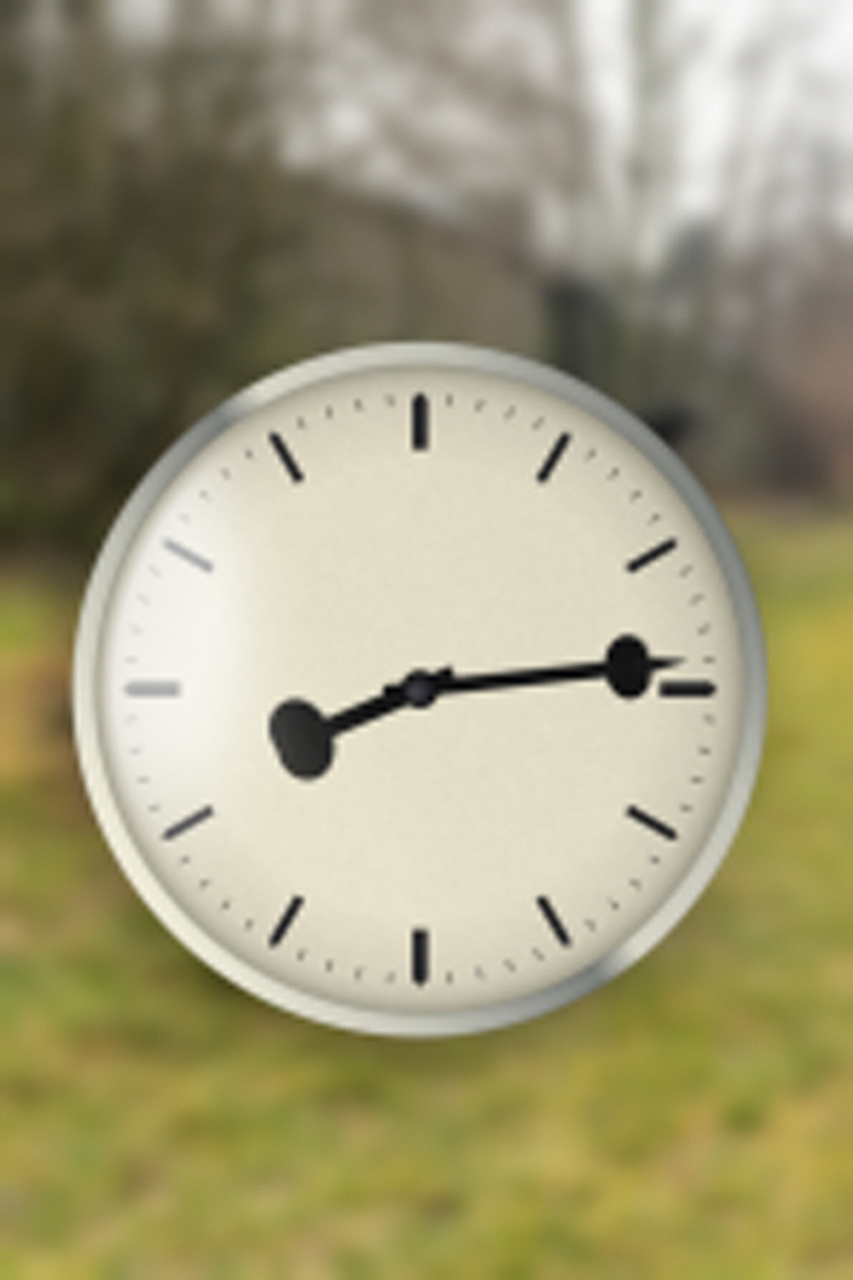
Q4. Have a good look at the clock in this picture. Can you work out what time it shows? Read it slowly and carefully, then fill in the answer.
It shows 8:14
